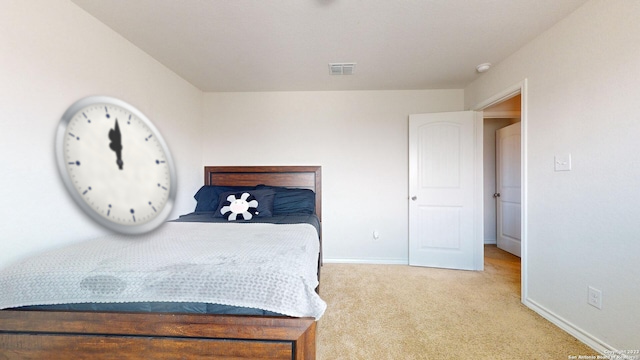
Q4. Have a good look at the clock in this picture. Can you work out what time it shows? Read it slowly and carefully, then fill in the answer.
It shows 12:02
